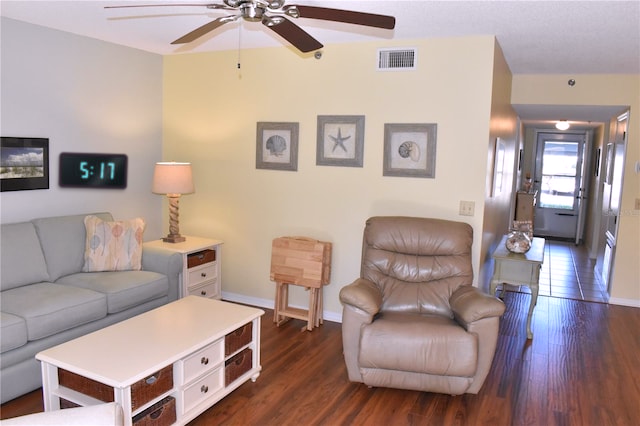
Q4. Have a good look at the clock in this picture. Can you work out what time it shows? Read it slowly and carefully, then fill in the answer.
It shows 5:17
